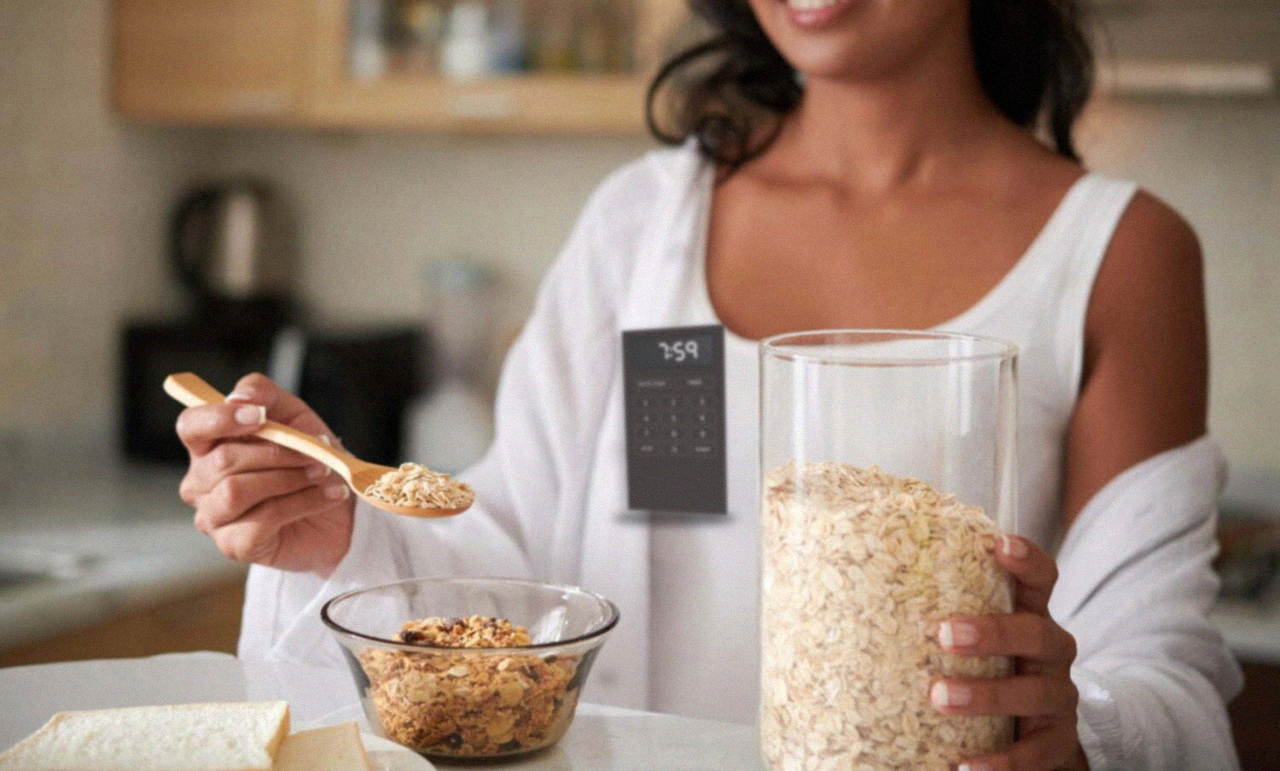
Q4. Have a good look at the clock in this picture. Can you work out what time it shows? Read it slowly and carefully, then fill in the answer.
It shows 7:59
